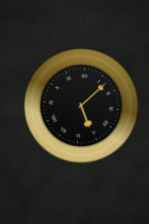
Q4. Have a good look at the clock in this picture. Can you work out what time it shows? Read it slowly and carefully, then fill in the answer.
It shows 5:07
